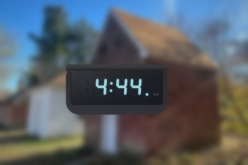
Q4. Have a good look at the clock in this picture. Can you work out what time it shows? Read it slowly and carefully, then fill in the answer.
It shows 4:44
